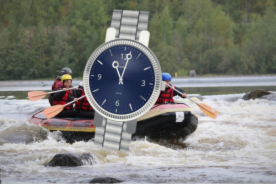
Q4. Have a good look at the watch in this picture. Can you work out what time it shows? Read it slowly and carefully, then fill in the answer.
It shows 11:02
